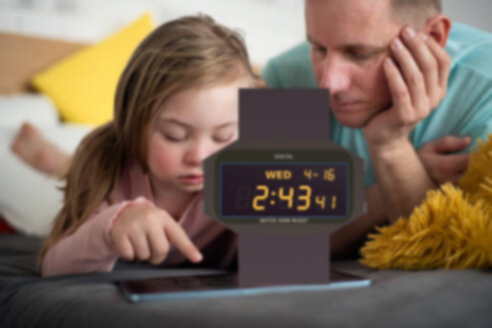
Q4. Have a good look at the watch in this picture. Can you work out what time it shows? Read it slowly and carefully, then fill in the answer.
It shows 2:43:41
